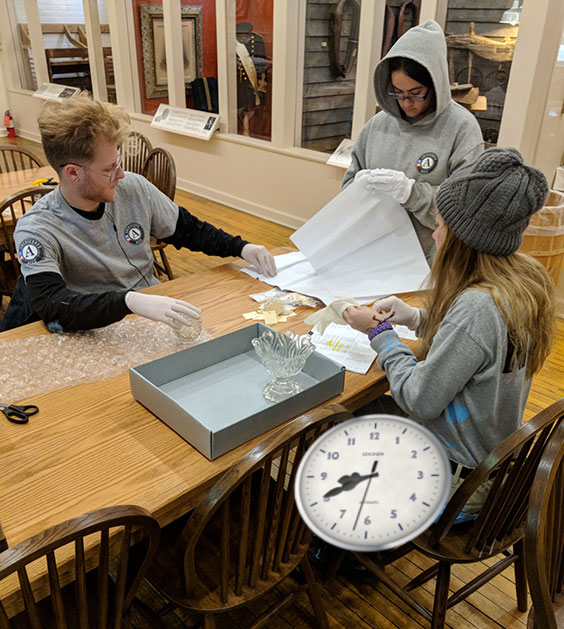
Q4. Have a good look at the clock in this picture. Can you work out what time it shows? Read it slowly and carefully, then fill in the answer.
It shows 8:40:32
